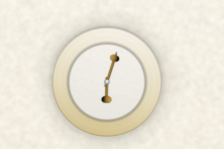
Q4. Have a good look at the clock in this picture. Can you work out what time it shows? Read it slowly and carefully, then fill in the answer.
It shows 6:03
